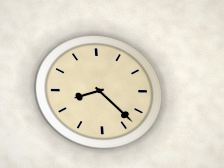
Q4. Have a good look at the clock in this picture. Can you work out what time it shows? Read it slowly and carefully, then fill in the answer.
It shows 8:23
